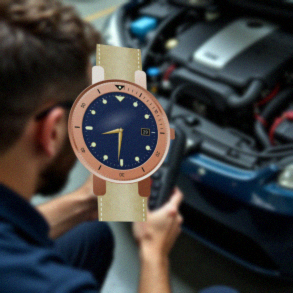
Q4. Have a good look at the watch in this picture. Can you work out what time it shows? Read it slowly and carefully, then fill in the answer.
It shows 8:31
